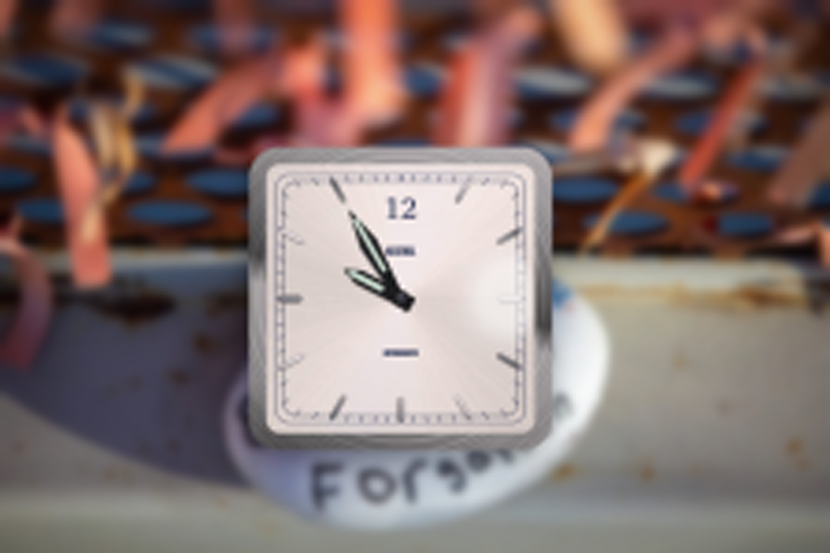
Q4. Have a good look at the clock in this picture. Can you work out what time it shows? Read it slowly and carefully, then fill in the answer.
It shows 9:55
